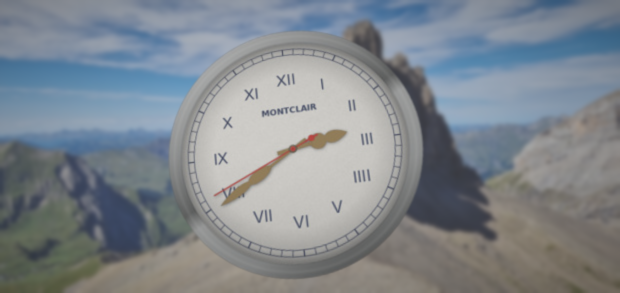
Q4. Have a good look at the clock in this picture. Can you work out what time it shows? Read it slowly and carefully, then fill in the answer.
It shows 2:39:41
